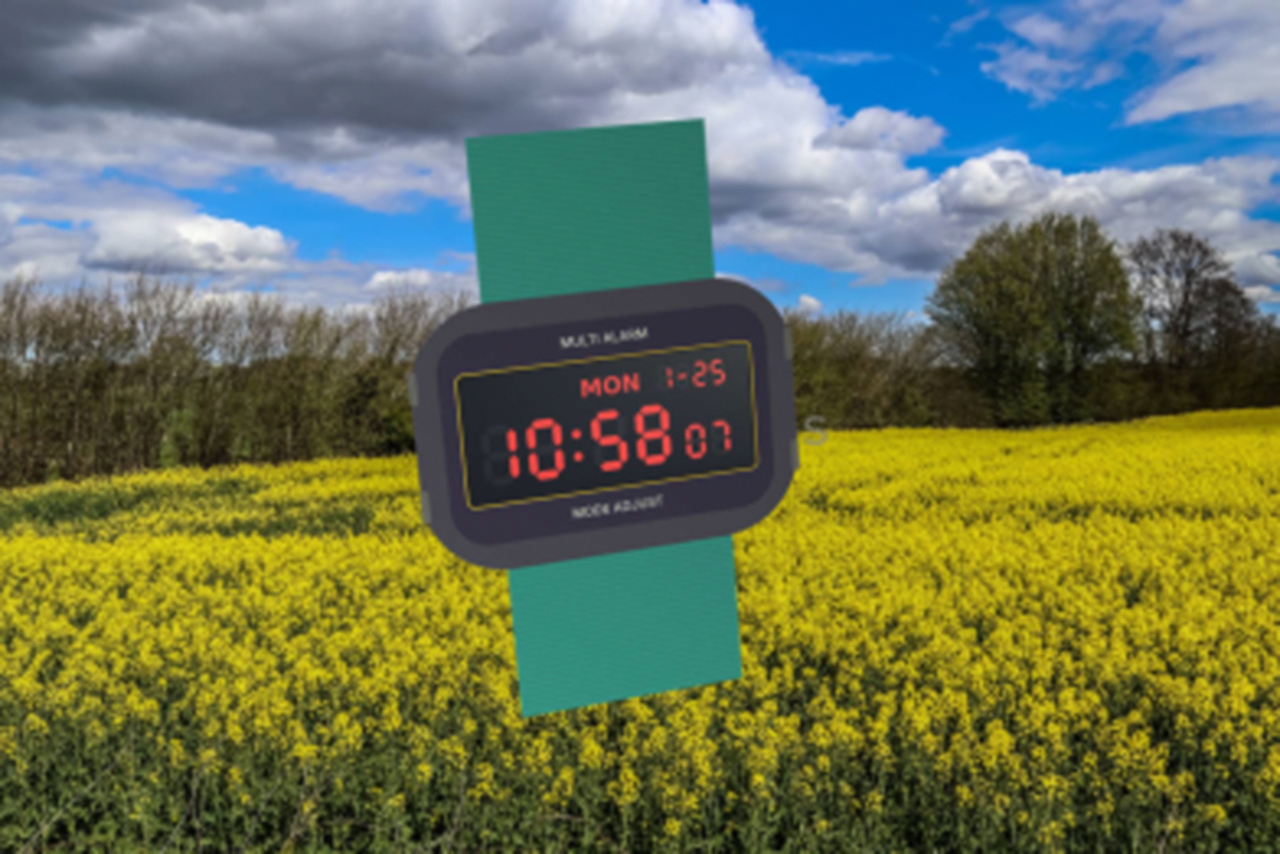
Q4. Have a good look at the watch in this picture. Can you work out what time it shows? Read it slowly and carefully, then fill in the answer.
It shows 10:58:07
